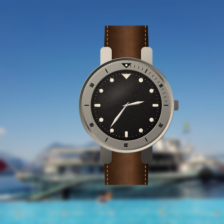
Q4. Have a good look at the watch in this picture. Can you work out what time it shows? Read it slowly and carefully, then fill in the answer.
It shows 2:36
